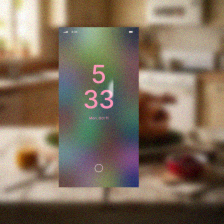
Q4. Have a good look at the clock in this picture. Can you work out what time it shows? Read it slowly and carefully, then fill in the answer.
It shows 5:33
